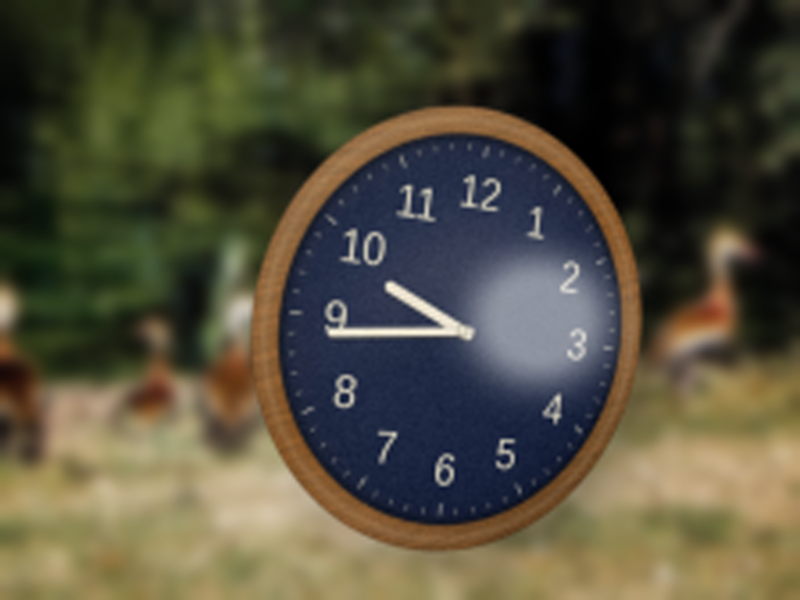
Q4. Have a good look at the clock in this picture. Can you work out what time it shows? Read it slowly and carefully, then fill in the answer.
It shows 9:44
